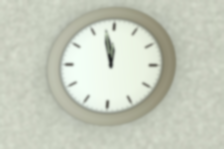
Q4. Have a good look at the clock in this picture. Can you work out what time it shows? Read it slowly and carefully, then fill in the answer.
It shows 11:58
